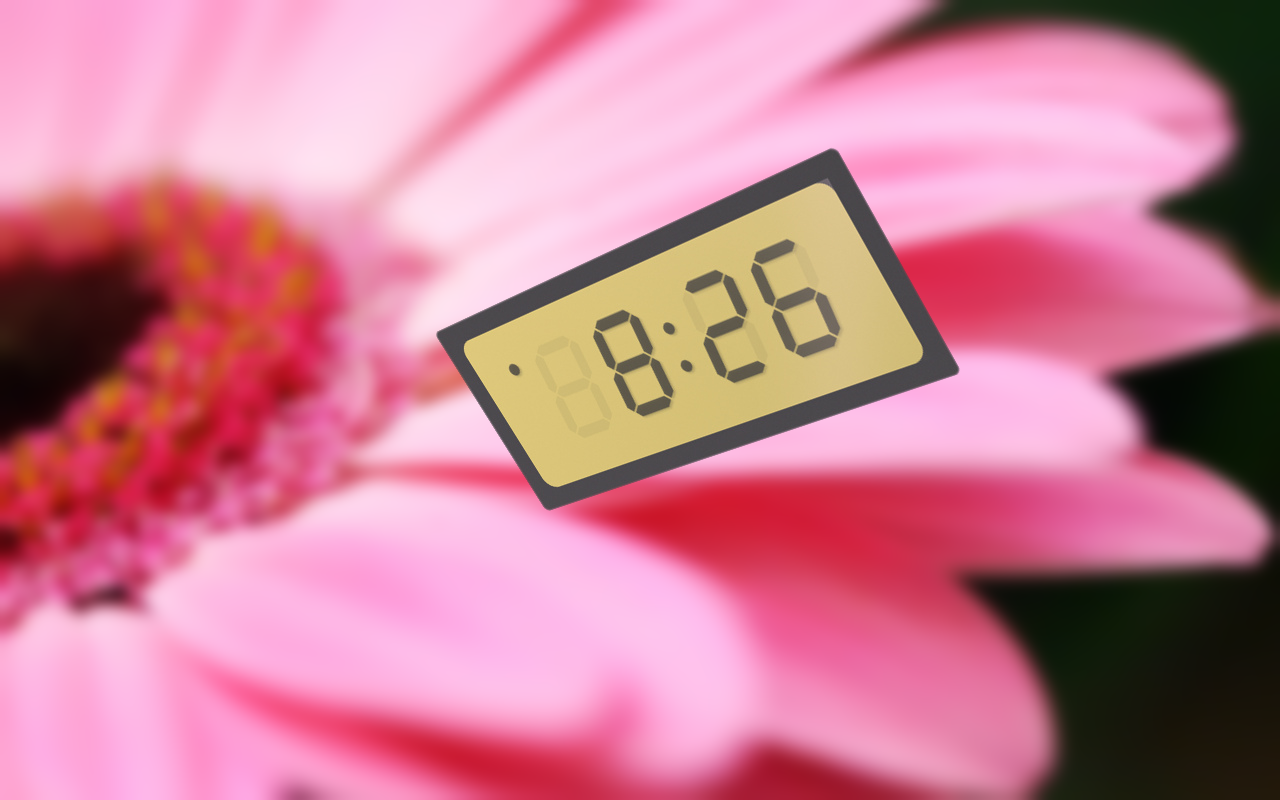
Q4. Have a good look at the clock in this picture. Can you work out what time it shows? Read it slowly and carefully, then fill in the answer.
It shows 8:26
